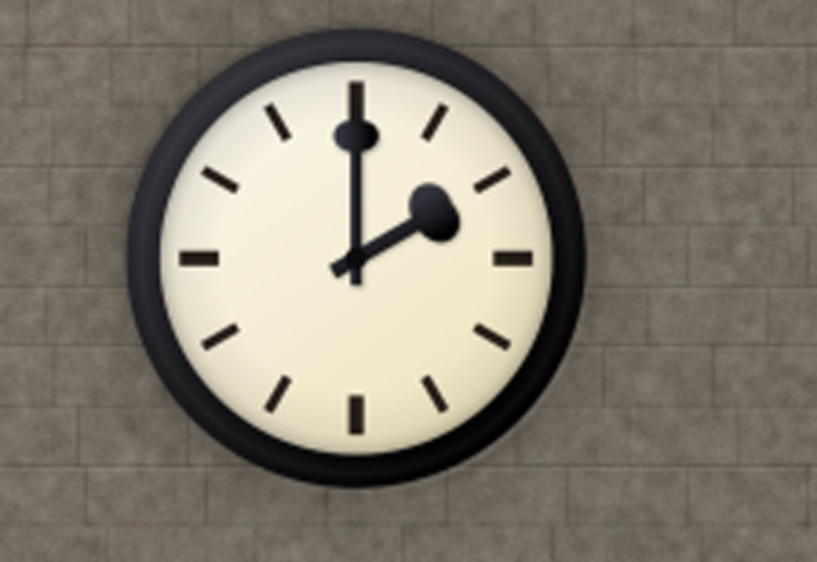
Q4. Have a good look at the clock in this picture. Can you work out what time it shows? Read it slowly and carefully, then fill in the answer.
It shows 2:00
